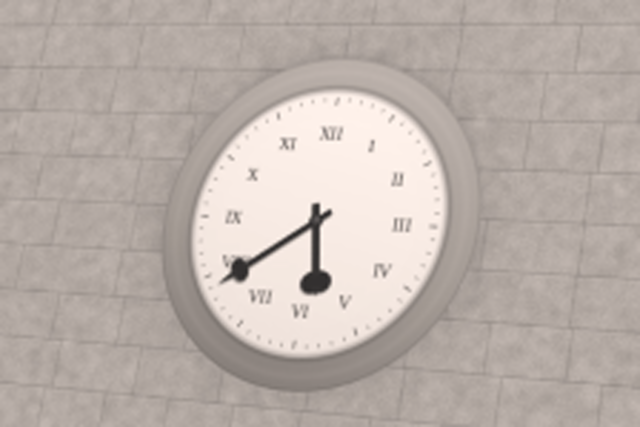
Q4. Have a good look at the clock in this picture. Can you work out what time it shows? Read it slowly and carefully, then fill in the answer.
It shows 5:39
